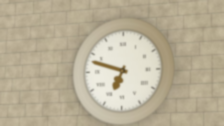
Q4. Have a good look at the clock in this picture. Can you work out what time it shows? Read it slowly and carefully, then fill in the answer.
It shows 6:48
